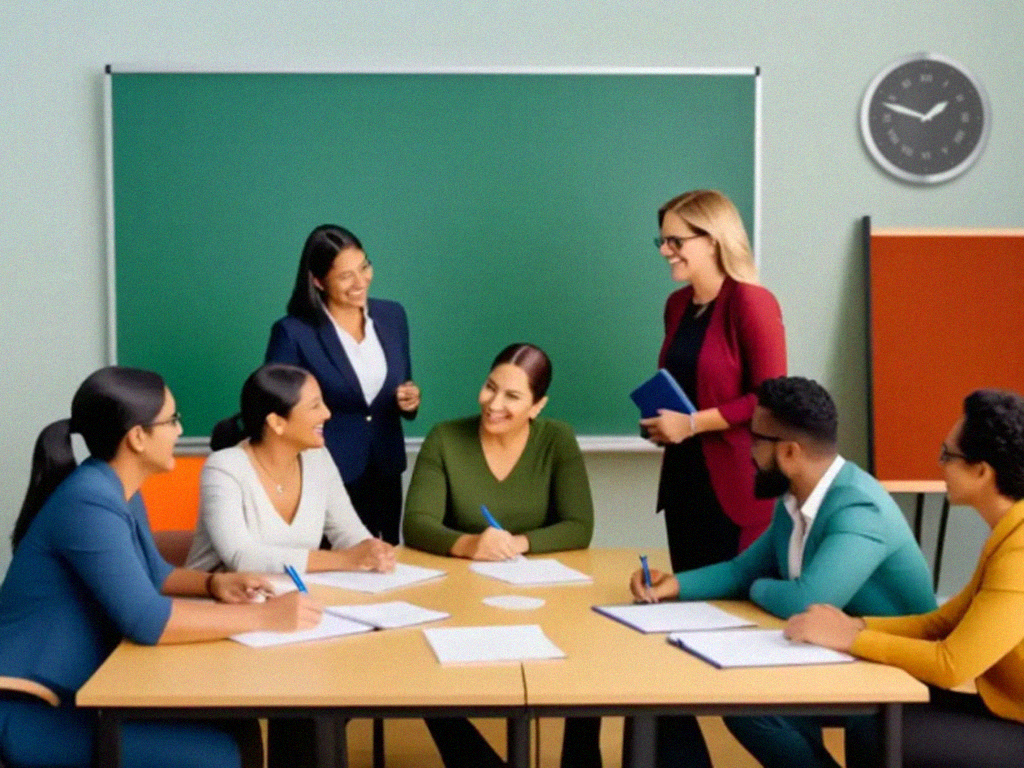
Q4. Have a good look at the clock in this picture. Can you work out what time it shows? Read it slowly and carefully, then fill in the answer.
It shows 1:48
